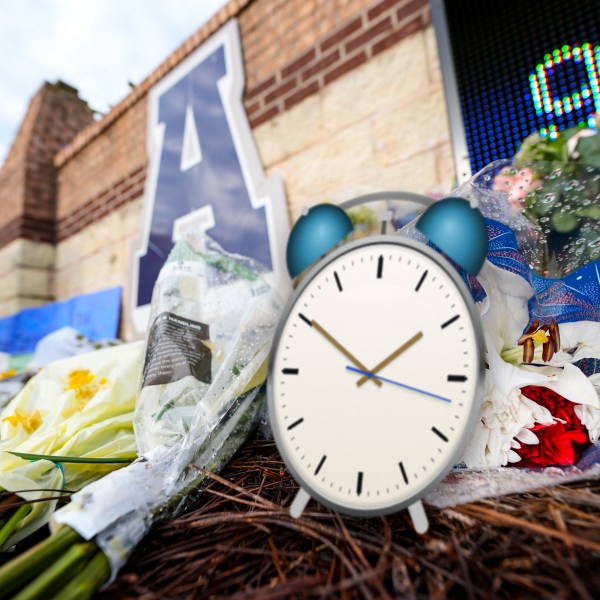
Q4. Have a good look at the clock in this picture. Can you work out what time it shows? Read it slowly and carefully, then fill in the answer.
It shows 1:50:17
